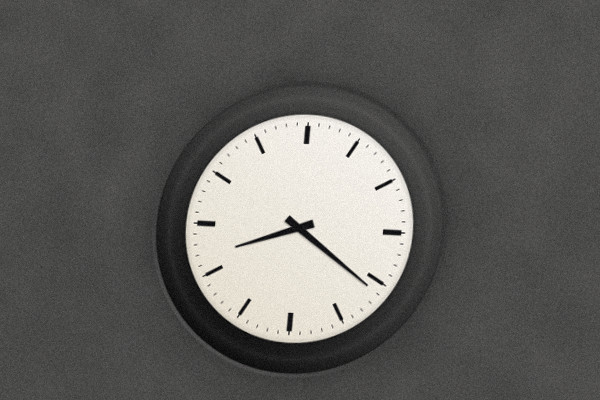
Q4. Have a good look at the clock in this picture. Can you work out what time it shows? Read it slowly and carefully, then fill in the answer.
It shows 8:21
